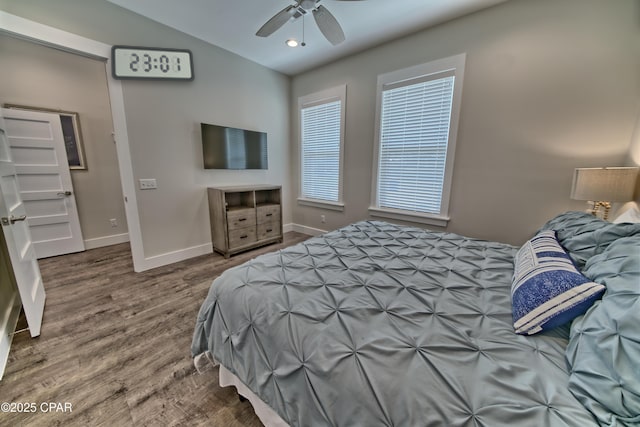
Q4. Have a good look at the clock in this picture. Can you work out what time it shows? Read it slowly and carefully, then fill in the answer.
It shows 23:01
